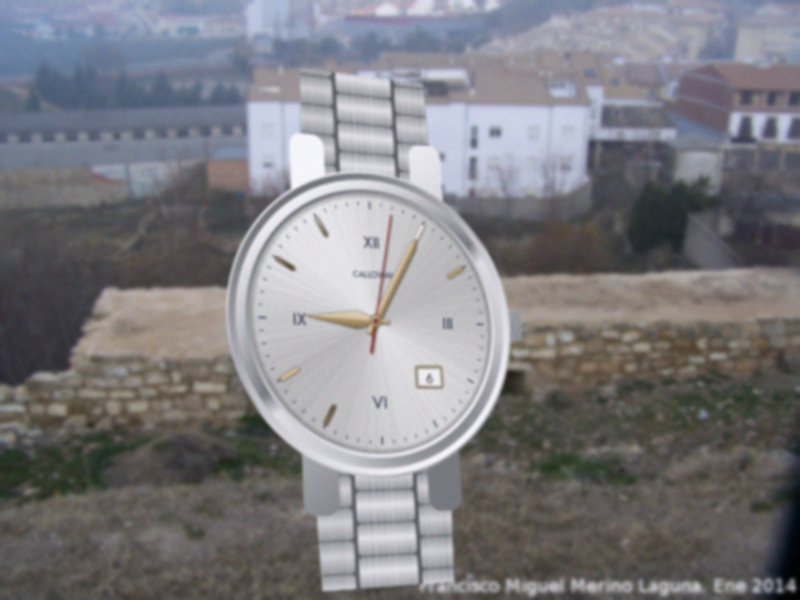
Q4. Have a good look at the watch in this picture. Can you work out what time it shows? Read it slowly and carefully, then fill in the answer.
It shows 9:05:02
